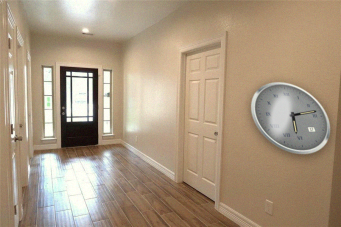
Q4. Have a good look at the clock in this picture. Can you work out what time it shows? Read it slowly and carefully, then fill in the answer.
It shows 6:13
